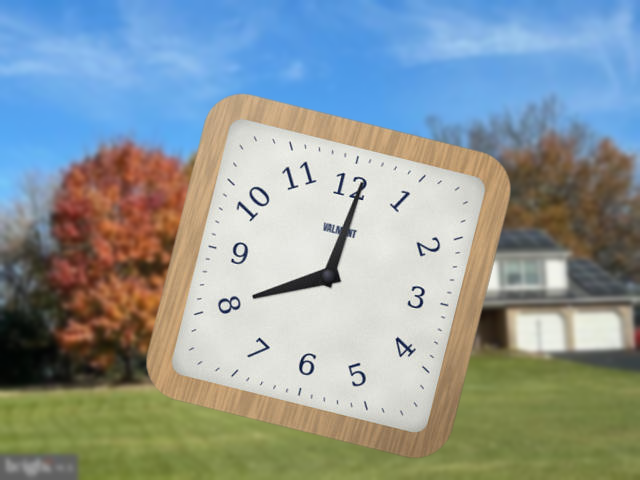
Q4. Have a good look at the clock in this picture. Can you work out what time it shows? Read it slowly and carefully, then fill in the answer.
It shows 8:01
